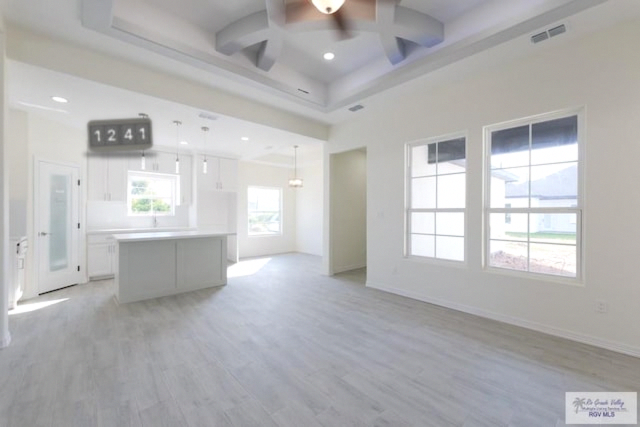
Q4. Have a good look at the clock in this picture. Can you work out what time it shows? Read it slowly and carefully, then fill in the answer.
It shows 12:41
